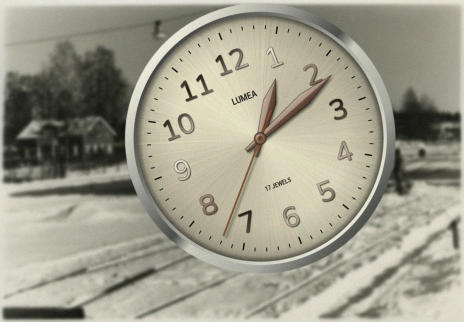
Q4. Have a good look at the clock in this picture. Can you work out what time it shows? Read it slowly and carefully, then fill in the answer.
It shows 1:11:37
